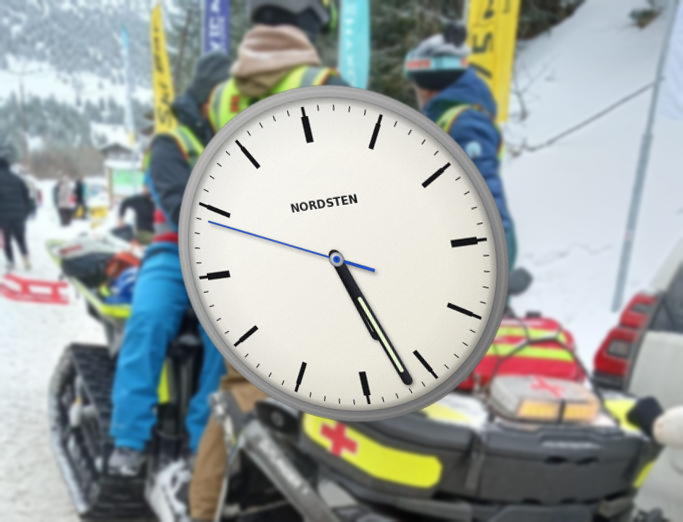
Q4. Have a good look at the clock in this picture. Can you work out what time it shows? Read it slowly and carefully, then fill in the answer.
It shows 5:26:49
